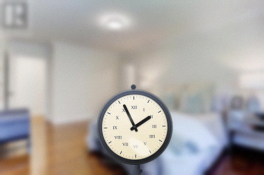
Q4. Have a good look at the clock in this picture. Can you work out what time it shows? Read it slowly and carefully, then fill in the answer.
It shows 1:56
